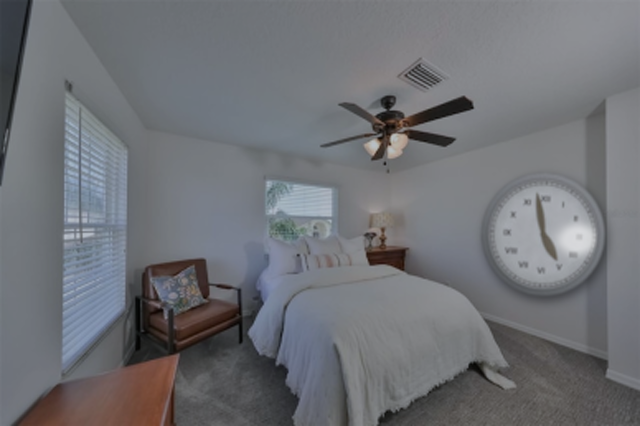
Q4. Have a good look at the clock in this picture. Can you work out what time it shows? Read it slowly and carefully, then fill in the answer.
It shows 4:58
